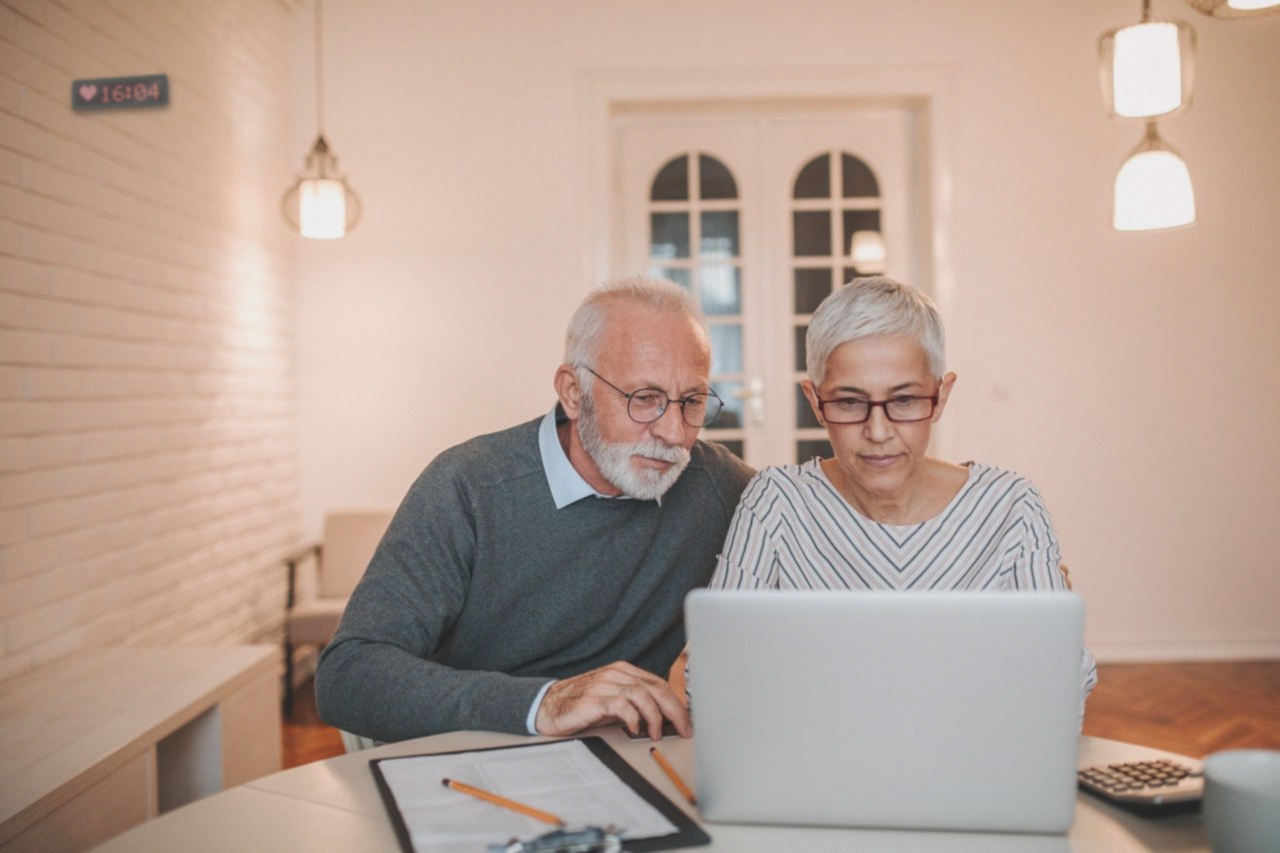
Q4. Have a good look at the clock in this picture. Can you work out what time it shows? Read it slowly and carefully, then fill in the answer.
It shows 16:04
